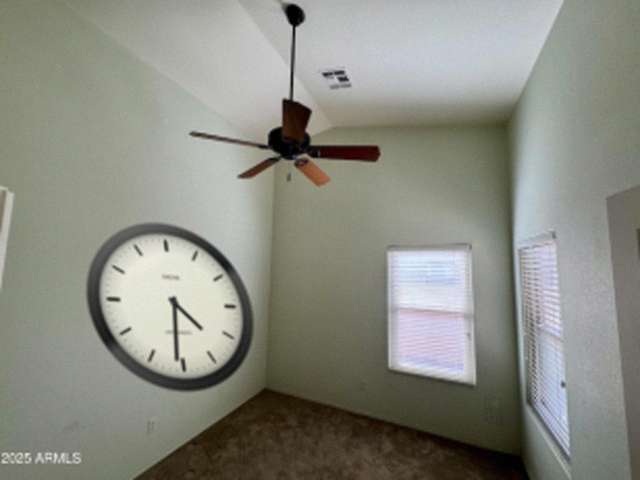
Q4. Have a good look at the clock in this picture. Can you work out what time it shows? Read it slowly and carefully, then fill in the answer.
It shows 4:31
